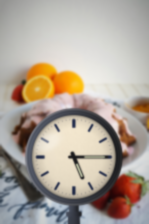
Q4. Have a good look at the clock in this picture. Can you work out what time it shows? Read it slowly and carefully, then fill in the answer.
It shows 5:15
